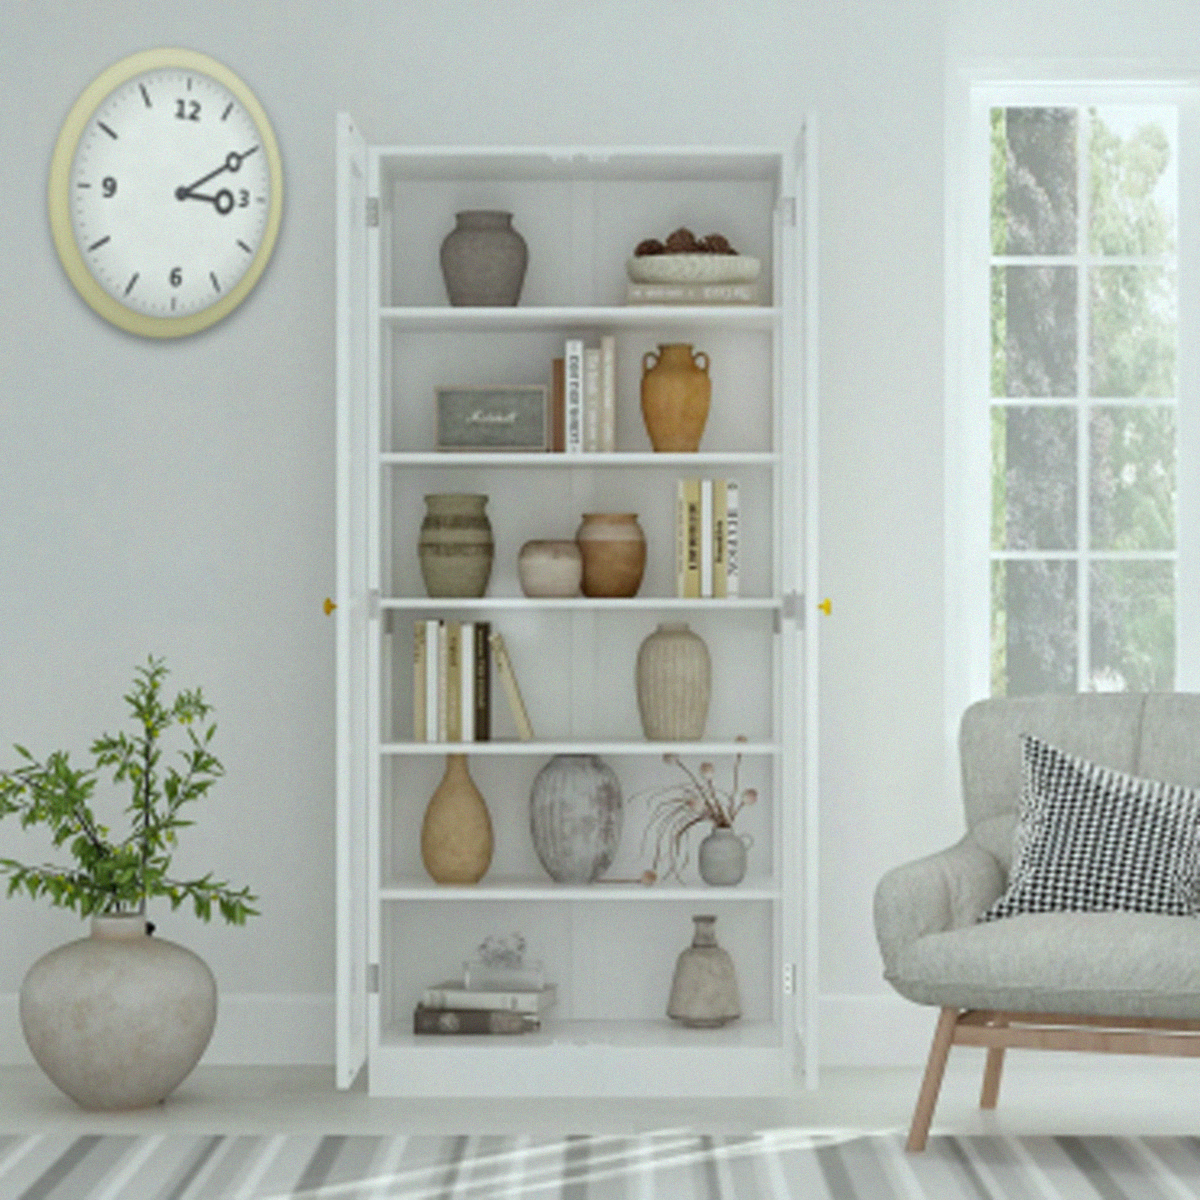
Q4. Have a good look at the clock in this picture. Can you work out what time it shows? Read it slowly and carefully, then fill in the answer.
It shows 3:10
